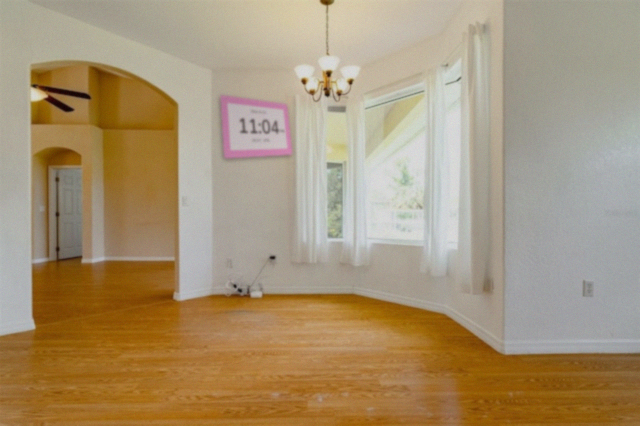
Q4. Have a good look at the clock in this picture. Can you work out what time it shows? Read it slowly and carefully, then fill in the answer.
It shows 11:04
